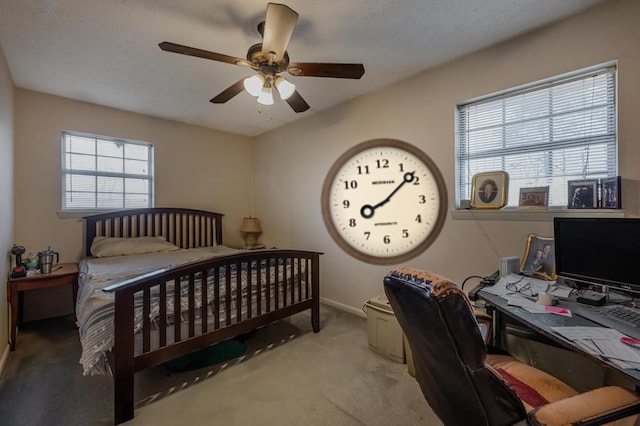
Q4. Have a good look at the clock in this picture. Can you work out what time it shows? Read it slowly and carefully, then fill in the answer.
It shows 8:08
